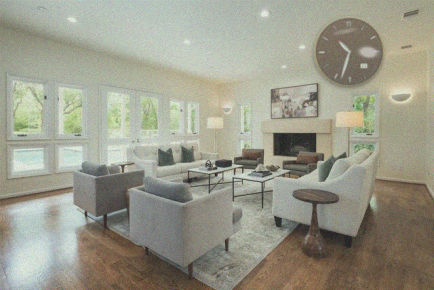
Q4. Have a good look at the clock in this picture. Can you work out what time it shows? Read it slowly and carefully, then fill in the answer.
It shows 10:33
